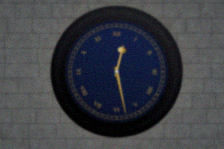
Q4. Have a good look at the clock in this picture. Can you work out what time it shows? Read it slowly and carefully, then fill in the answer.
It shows 12:28
